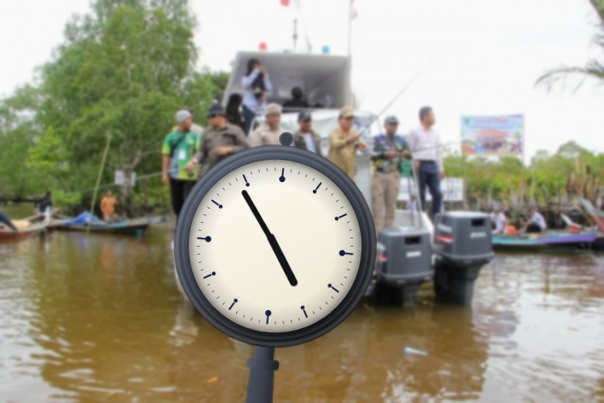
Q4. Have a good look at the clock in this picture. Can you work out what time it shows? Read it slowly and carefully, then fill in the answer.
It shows 4:54
